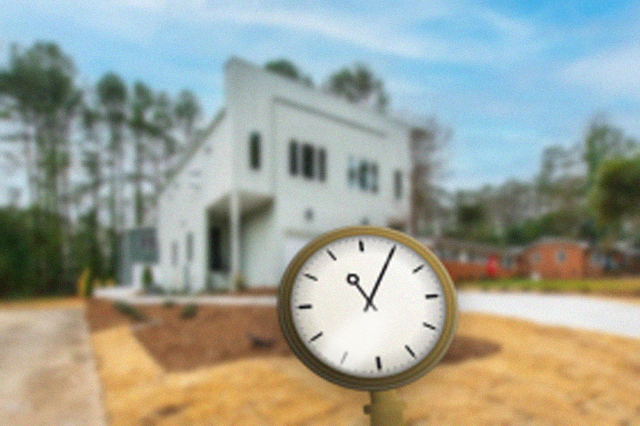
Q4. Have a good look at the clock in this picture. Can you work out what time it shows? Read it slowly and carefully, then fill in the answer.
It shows 11:05
